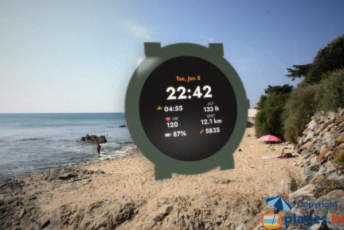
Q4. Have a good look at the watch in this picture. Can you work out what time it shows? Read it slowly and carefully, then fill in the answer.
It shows 22:42
